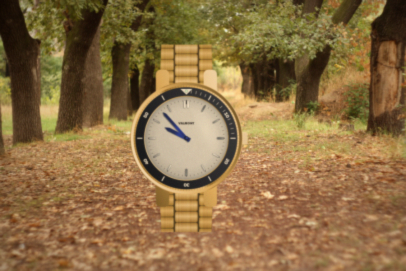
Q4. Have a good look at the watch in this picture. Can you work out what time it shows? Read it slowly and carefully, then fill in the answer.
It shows 9:53
